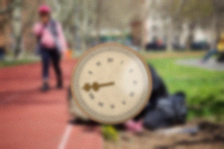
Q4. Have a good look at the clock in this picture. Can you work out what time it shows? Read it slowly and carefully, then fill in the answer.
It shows 8:44
